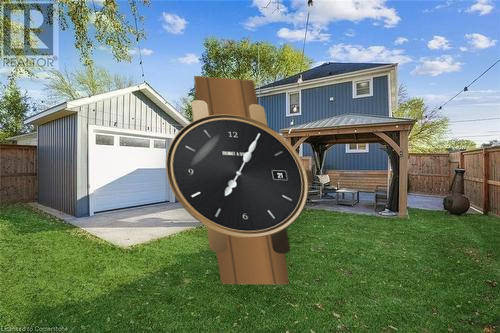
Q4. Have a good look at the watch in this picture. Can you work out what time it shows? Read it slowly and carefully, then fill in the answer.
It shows 7:05
